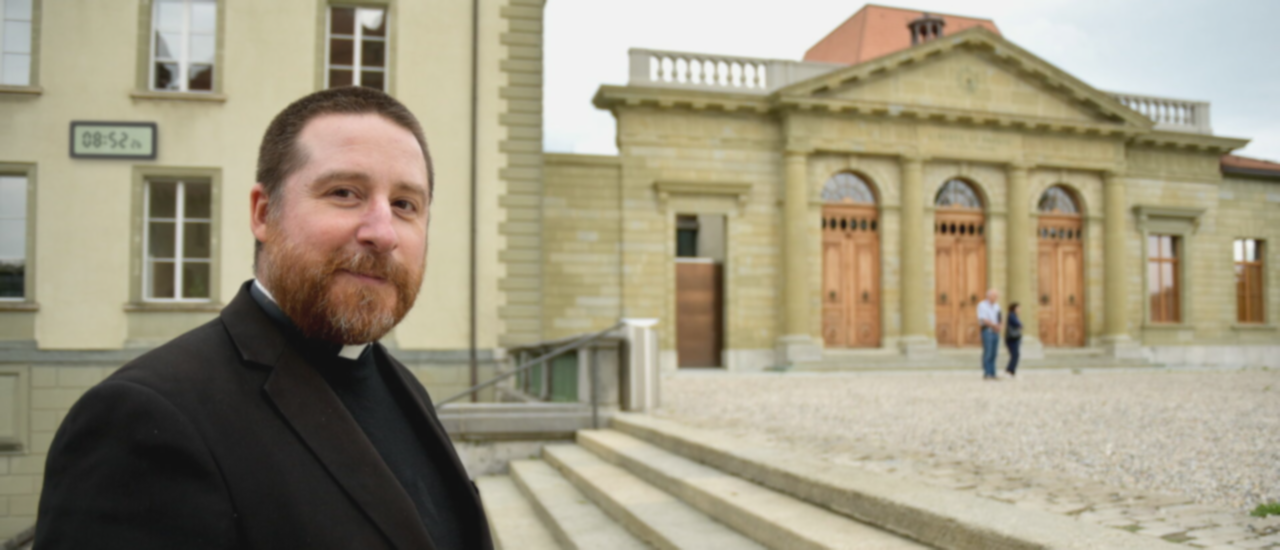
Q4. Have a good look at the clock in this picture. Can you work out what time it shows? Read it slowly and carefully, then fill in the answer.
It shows 8:52
